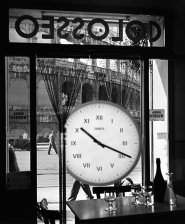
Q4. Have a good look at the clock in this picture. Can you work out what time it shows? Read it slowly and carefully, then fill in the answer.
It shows 10:19
